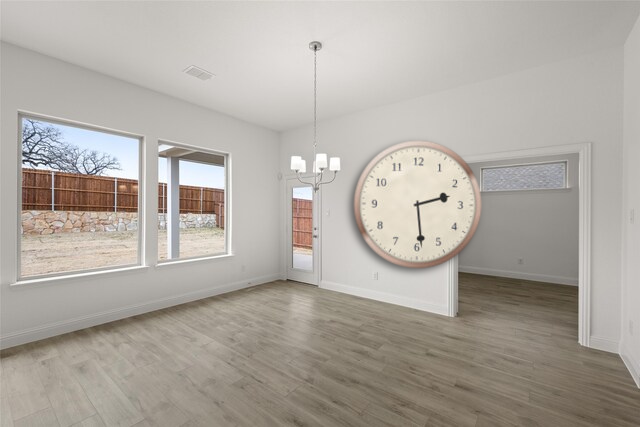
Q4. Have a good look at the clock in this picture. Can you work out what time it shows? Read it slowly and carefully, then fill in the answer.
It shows 2:29
